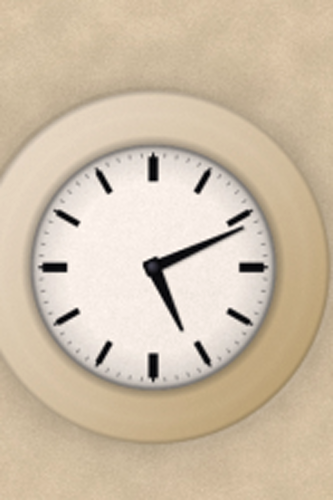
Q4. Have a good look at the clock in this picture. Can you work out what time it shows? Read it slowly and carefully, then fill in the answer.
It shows 5:11
